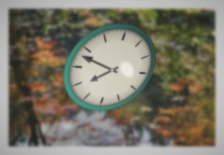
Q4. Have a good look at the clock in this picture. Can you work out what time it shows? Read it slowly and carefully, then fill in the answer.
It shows 7:48
